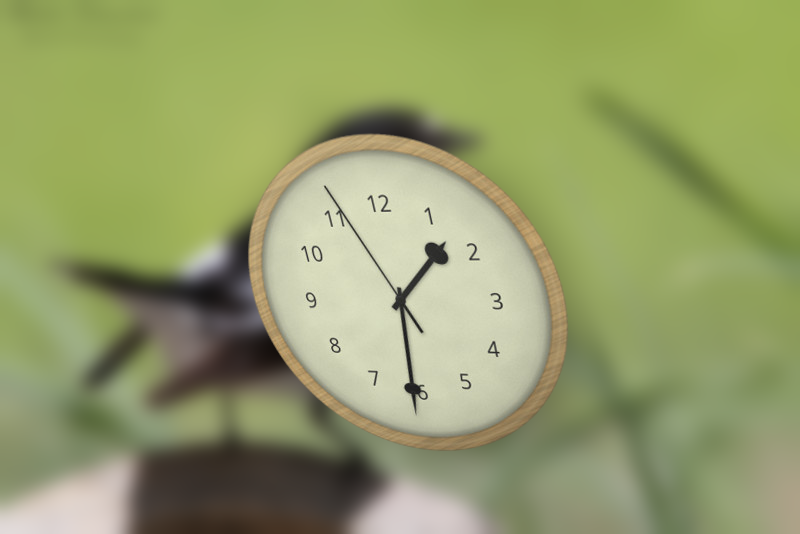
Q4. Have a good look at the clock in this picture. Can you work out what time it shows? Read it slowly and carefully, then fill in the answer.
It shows 1:30:56
